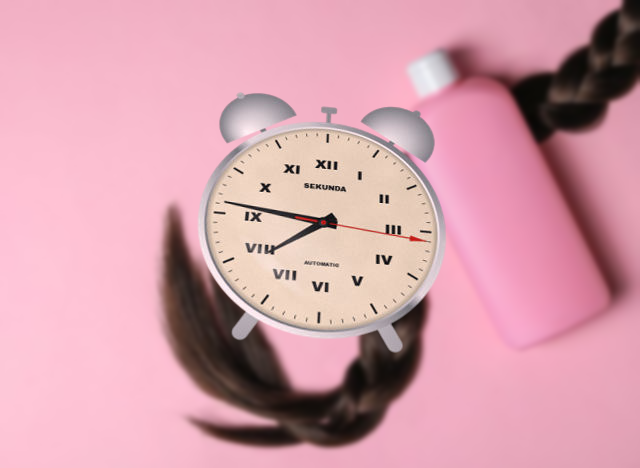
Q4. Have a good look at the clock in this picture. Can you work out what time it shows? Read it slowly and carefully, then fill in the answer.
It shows 7:46:16
